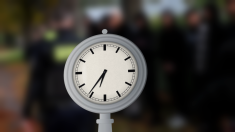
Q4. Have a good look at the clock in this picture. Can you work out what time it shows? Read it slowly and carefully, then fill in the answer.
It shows 6:36
